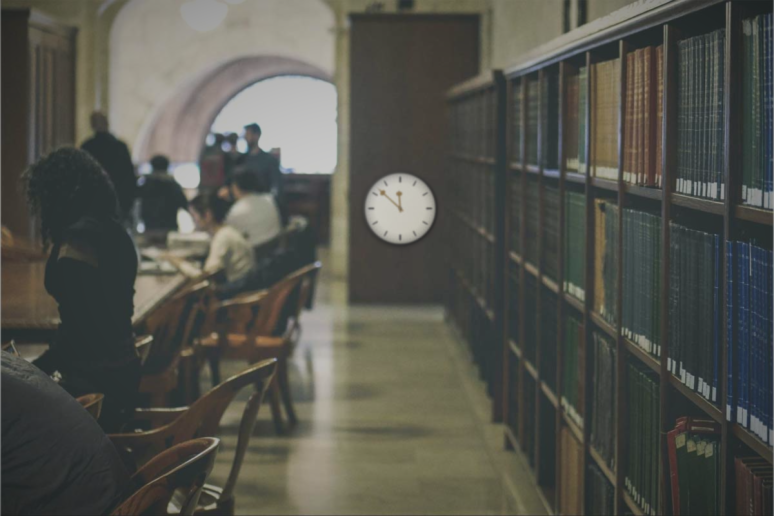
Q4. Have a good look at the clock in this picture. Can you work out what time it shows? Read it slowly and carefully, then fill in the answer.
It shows 11:52
